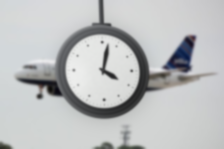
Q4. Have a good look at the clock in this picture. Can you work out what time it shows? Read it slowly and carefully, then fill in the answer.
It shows 4:02
